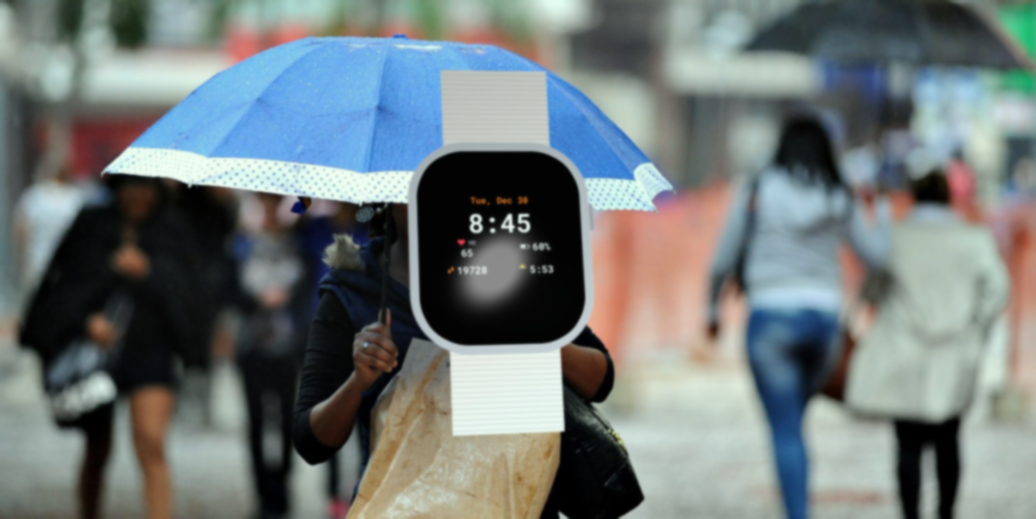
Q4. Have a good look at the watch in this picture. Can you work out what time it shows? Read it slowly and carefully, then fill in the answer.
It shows 8:45
